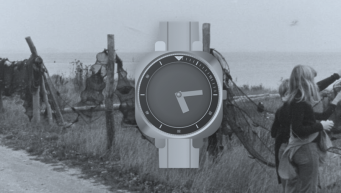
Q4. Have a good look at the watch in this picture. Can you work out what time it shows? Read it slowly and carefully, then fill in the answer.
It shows 5:14
